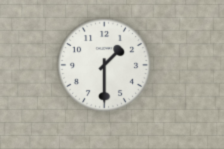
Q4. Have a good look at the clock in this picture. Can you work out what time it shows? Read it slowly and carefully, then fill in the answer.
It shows 1:30
